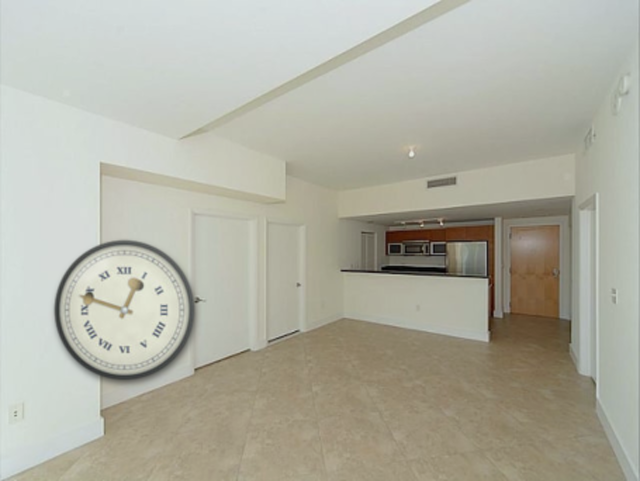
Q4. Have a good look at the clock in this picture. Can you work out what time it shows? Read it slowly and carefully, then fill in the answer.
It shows 12:48
